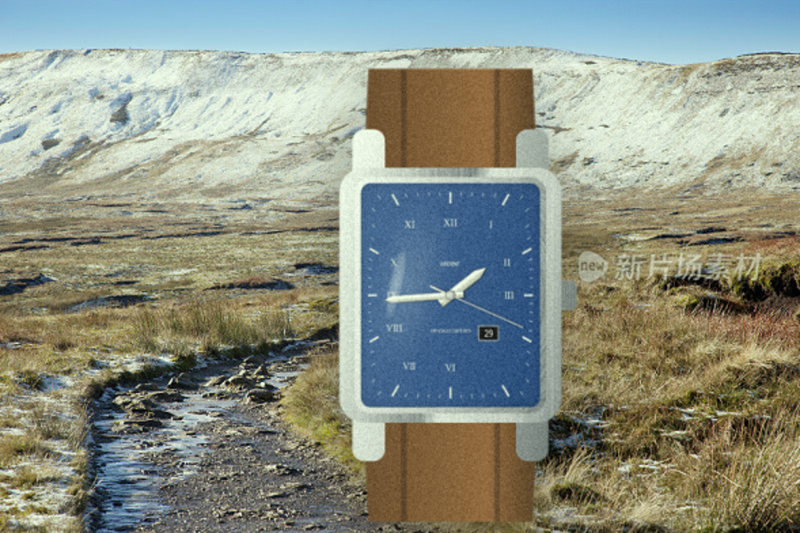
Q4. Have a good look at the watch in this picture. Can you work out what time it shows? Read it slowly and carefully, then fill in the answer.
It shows 1:44:19
